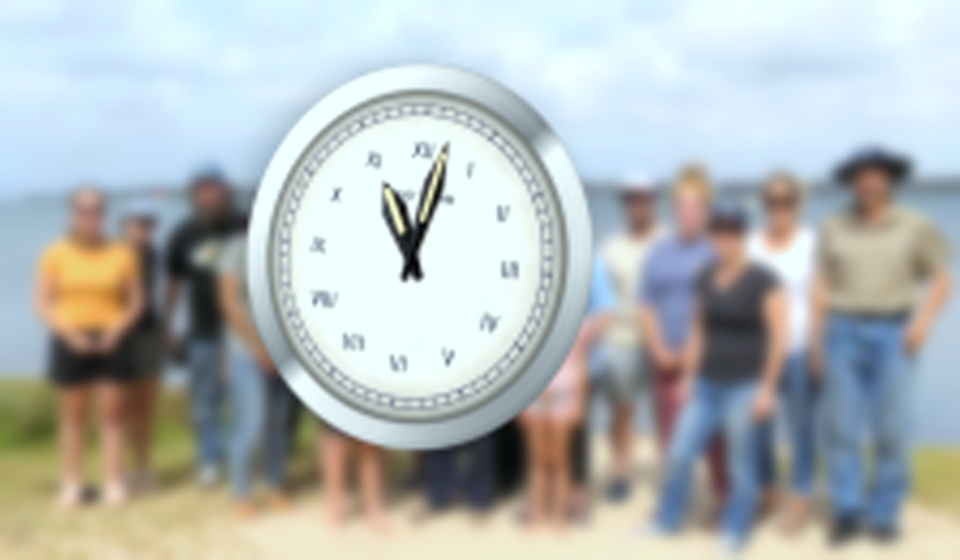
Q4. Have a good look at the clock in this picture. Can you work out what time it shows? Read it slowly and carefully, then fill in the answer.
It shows 11:02
